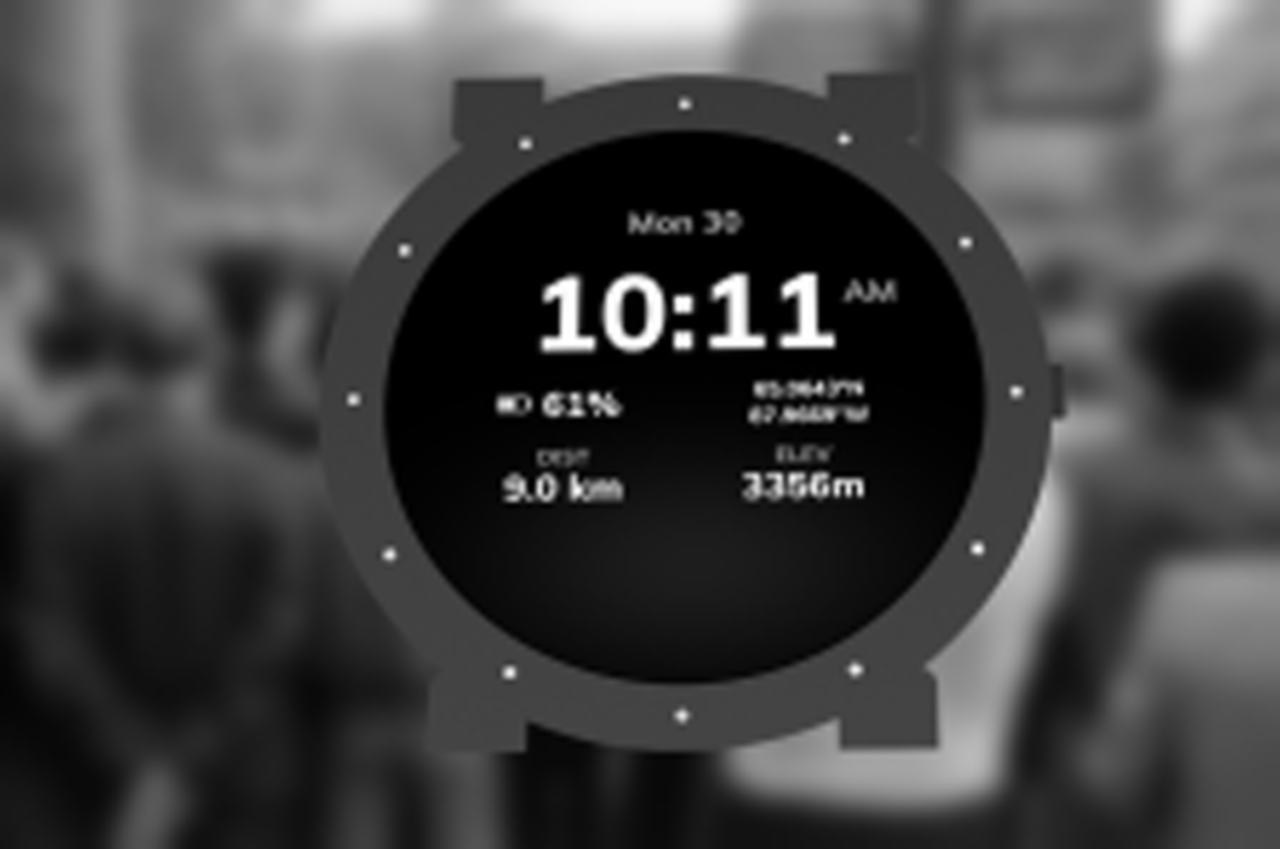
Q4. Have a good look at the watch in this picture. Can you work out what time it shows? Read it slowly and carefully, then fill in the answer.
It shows 10:11
